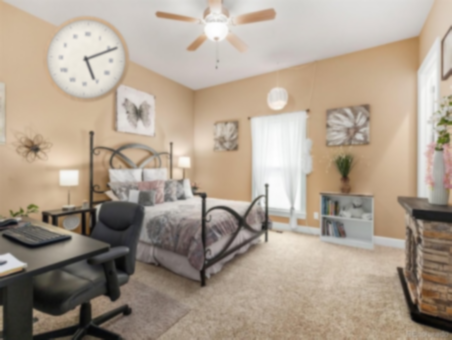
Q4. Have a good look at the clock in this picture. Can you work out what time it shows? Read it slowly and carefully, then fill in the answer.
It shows 5:11
